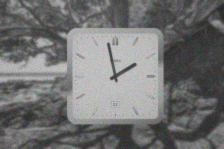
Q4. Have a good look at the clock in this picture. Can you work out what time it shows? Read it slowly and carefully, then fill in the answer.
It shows 1:58
